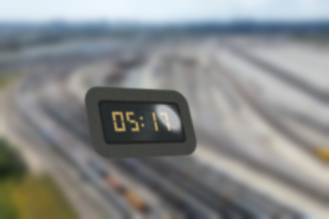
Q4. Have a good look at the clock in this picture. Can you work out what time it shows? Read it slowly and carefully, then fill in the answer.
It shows 5:17
